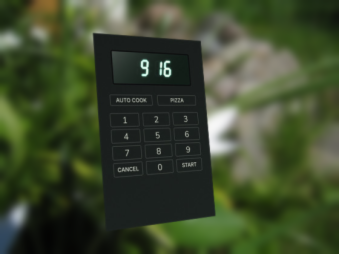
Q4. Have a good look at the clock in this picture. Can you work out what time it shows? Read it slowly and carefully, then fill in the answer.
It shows 9:16
